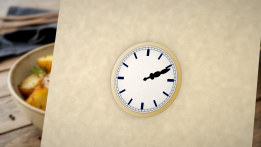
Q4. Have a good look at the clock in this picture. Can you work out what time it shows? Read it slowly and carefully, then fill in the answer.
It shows 2:11
